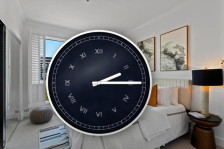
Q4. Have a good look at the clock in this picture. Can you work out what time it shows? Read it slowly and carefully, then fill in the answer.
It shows 2:15
